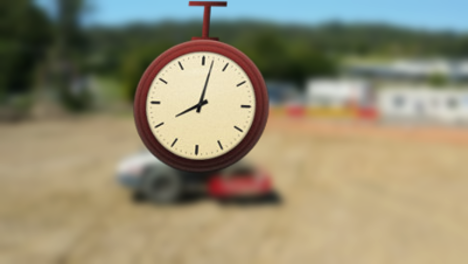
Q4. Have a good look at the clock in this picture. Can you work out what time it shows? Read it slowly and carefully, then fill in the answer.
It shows 8:02
